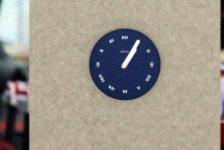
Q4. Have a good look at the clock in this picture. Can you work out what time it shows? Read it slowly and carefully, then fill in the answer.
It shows 1:05
